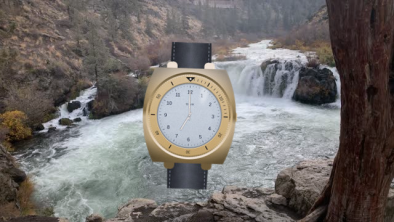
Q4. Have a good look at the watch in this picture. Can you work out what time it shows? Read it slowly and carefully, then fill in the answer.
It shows 7:00
